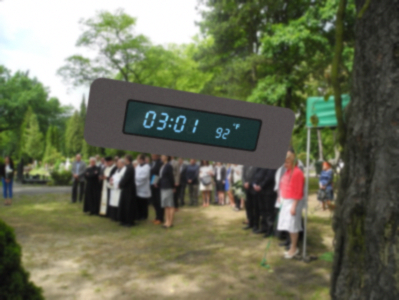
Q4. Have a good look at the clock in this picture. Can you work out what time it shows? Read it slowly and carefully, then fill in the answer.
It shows 3:01
